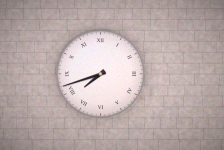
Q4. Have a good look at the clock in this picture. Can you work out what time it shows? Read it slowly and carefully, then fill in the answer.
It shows 7:42
